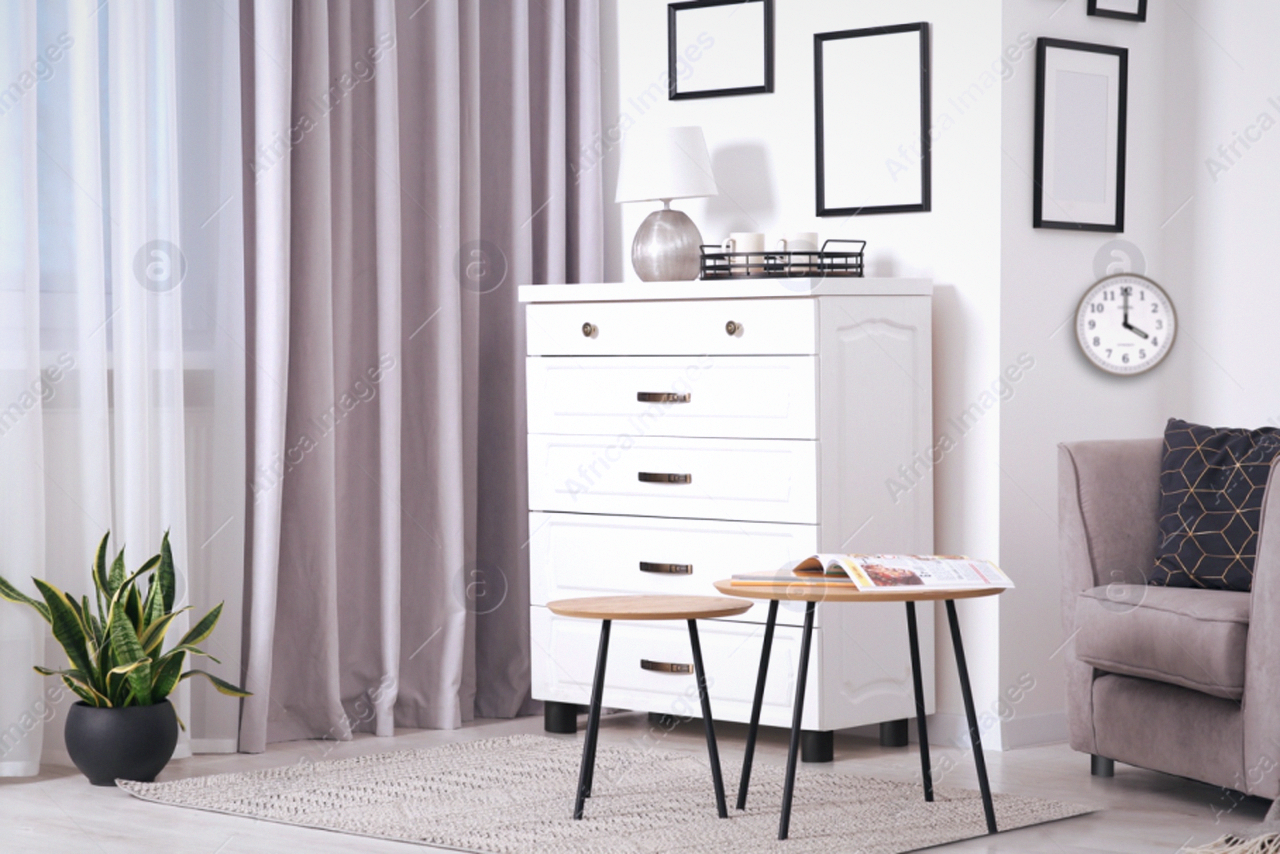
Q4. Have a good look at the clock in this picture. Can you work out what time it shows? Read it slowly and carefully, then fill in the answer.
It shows 4:00
